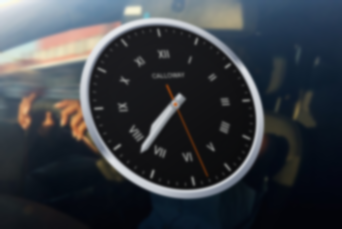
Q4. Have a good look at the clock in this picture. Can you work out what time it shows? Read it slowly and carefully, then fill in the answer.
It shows 7:37:28
